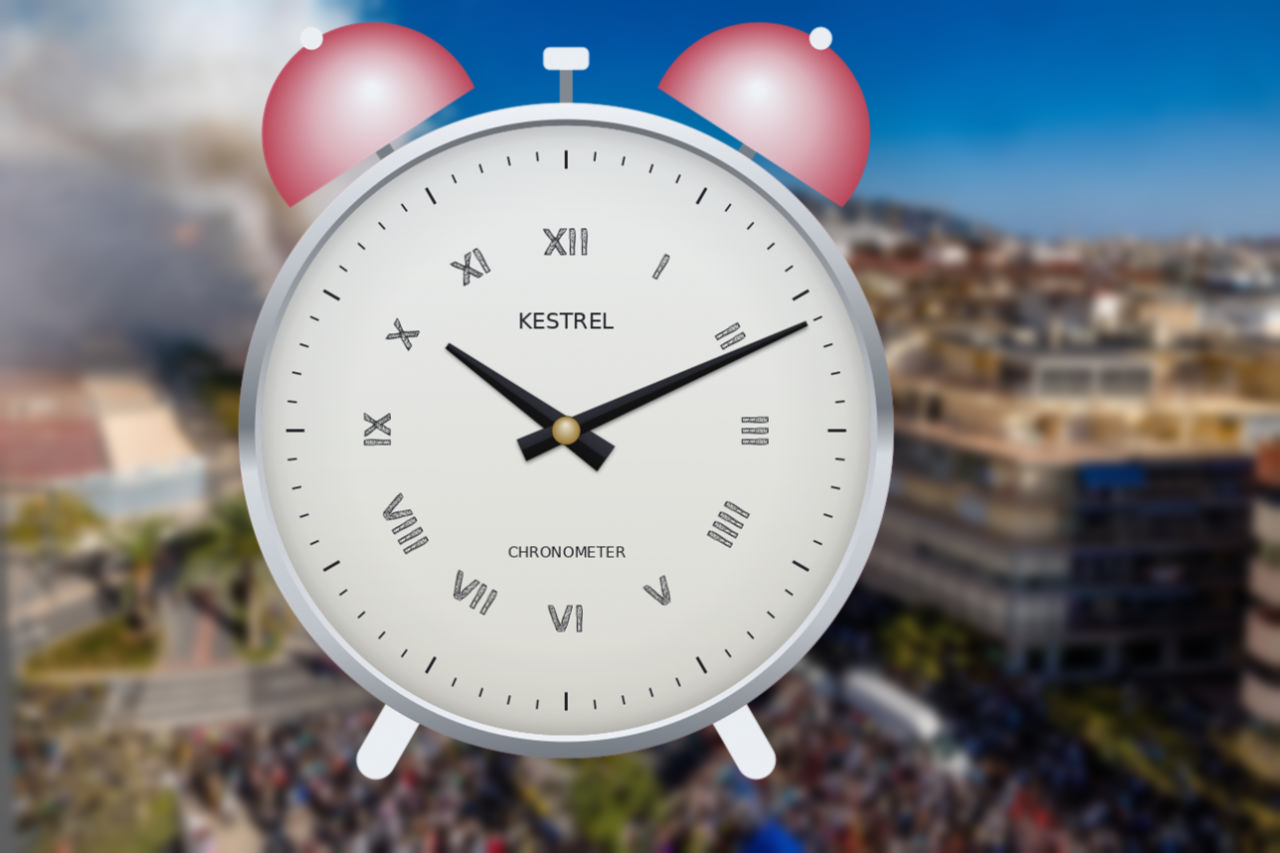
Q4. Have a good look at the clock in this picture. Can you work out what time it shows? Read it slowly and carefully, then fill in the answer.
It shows 10:11
